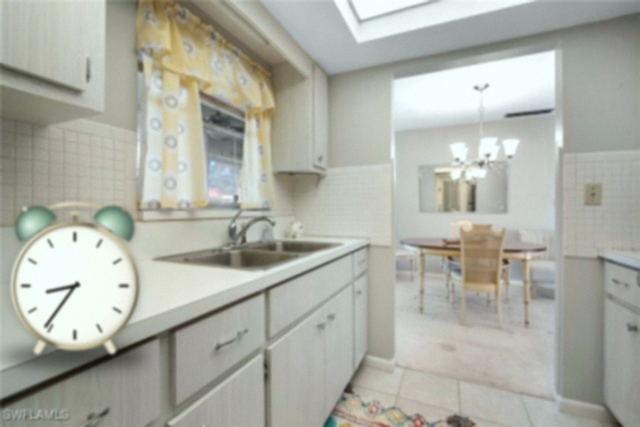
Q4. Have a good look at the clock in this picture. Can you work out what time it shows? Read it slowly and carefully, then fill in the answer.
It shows 8:36
